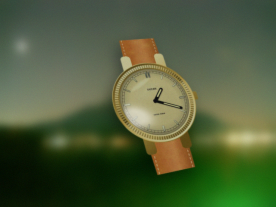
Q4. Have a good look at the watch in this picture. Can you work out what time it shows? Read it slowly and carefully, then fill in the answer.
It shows 1:19
